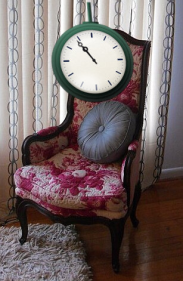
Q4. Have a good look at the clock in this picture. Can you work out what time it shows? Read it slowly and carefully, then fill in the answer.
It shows 10:54
